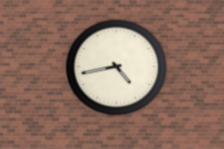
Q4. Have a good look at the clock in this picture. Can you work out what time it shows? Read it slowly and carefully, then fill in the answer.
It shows 4:43
